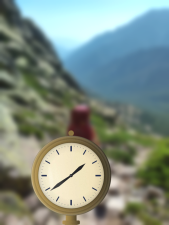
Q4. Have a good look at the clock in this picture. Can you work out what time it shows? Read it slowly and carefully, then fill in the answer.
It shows 1:39
